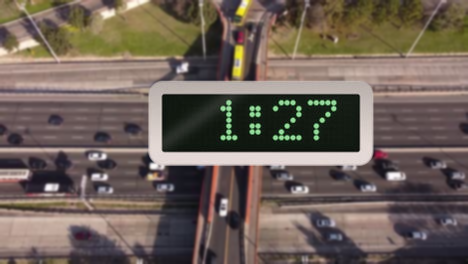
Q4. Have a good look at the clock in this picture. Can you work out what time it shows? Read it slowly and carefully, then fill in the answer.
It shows 1:27
